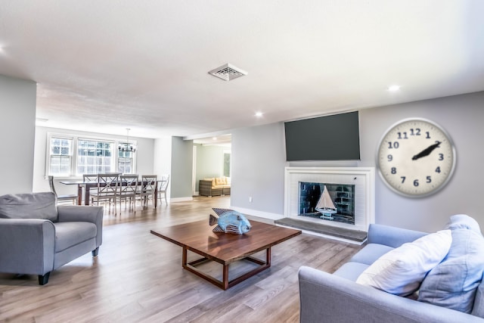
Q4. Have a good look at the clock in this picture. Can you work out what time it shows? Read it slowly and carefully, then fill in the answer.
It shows 2:10
